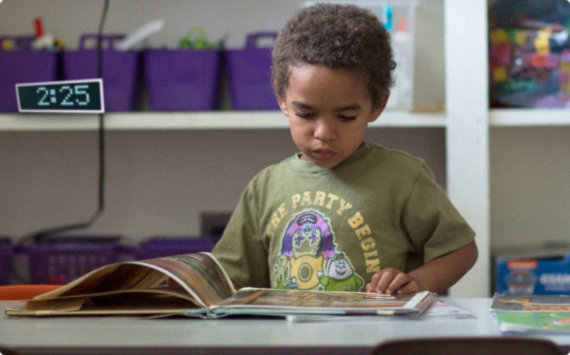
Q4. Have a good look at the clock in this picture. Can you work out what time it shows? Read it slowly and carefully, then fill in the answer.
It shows 2:25
